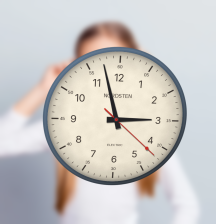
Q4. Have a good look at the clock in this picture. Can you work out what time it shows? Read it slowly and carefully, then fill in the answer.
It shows 2:57:22
